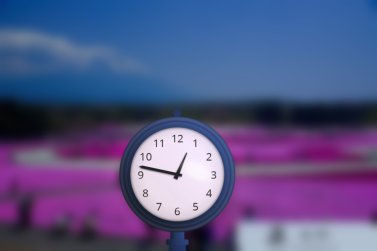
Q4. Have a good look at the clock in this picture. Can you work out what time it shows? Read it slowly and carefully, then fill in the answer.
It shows 12:47
